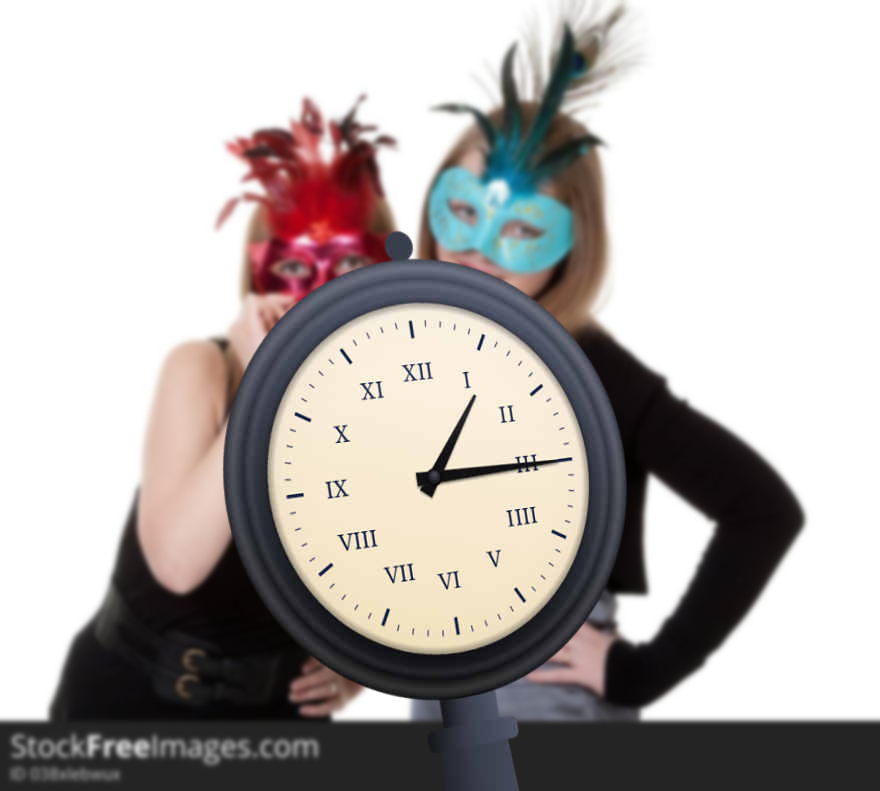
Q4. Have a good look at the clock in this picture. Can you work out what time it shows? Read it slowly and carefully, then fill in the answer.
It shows 1:15
